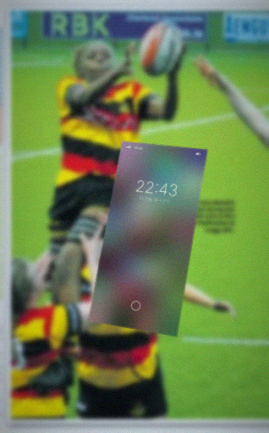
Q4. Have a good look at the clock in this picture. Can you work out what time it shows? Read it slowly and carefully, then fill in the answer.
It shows 22:43
